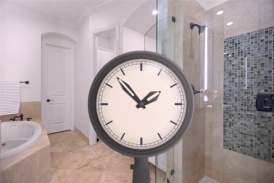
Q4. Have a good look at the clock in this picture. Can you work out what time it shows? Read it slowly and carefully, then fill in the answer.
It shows 1:53
